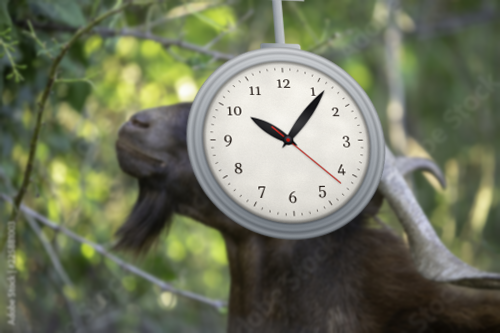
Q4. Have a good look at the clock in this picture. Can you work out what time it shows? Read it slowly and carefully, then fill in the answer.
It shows 10:06:22
